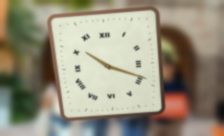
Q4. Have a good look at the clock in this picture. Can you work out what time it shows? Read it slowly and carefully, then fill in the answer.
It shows 10:19
